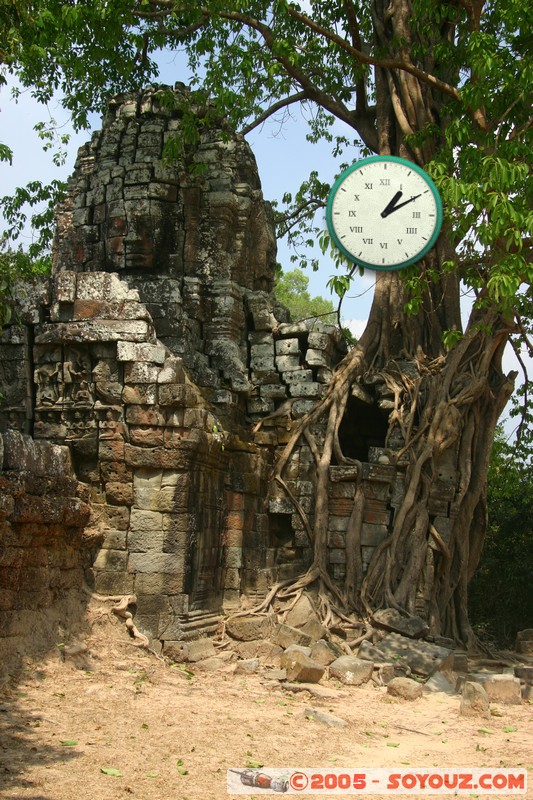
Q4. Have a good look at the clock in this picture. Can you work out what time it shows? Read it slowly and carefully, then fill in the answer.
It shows 1:10
